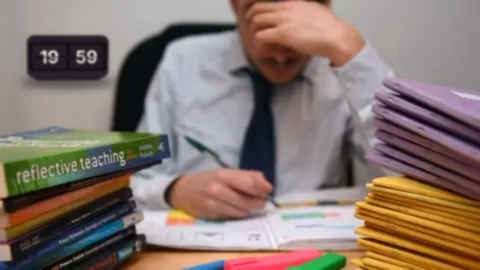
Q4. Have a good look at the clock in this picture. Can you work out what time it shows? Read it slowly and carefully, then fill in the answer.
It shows 19:59
